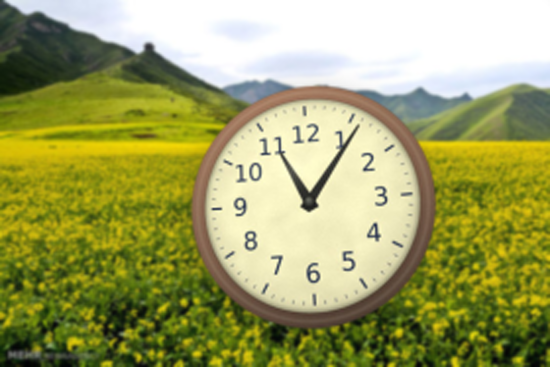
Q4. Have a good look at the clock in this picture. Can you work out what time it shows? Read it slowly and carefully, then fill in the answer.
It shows 11:06
